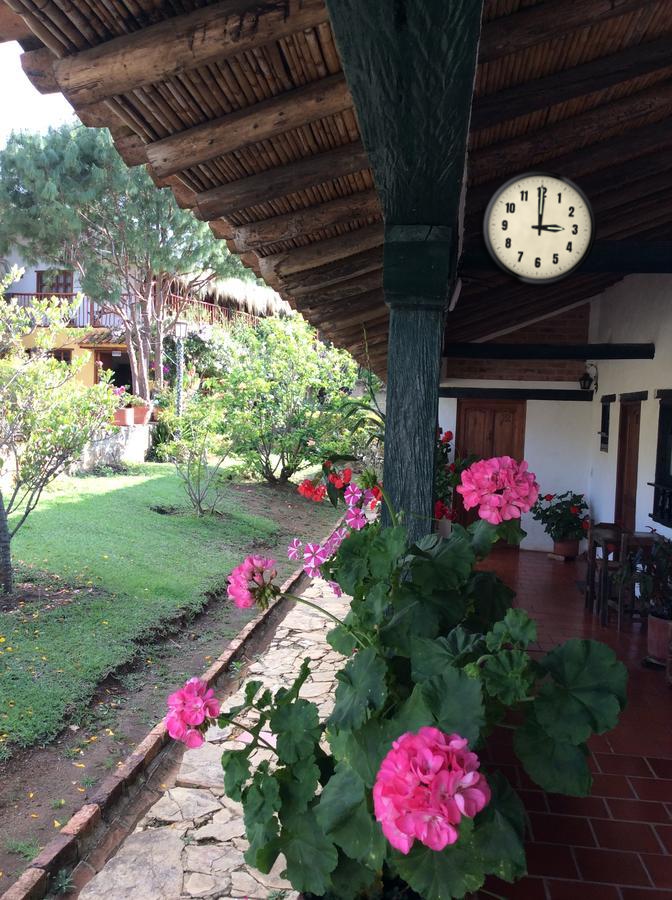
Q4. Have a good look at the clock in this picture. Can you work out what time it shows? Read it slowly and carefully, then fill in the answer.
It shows 3:00
